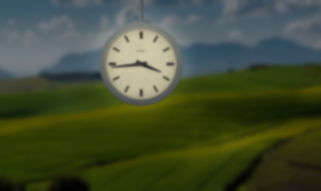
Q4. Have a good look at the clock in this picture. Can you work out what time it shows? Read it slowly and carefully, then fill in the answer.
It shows 3:44
